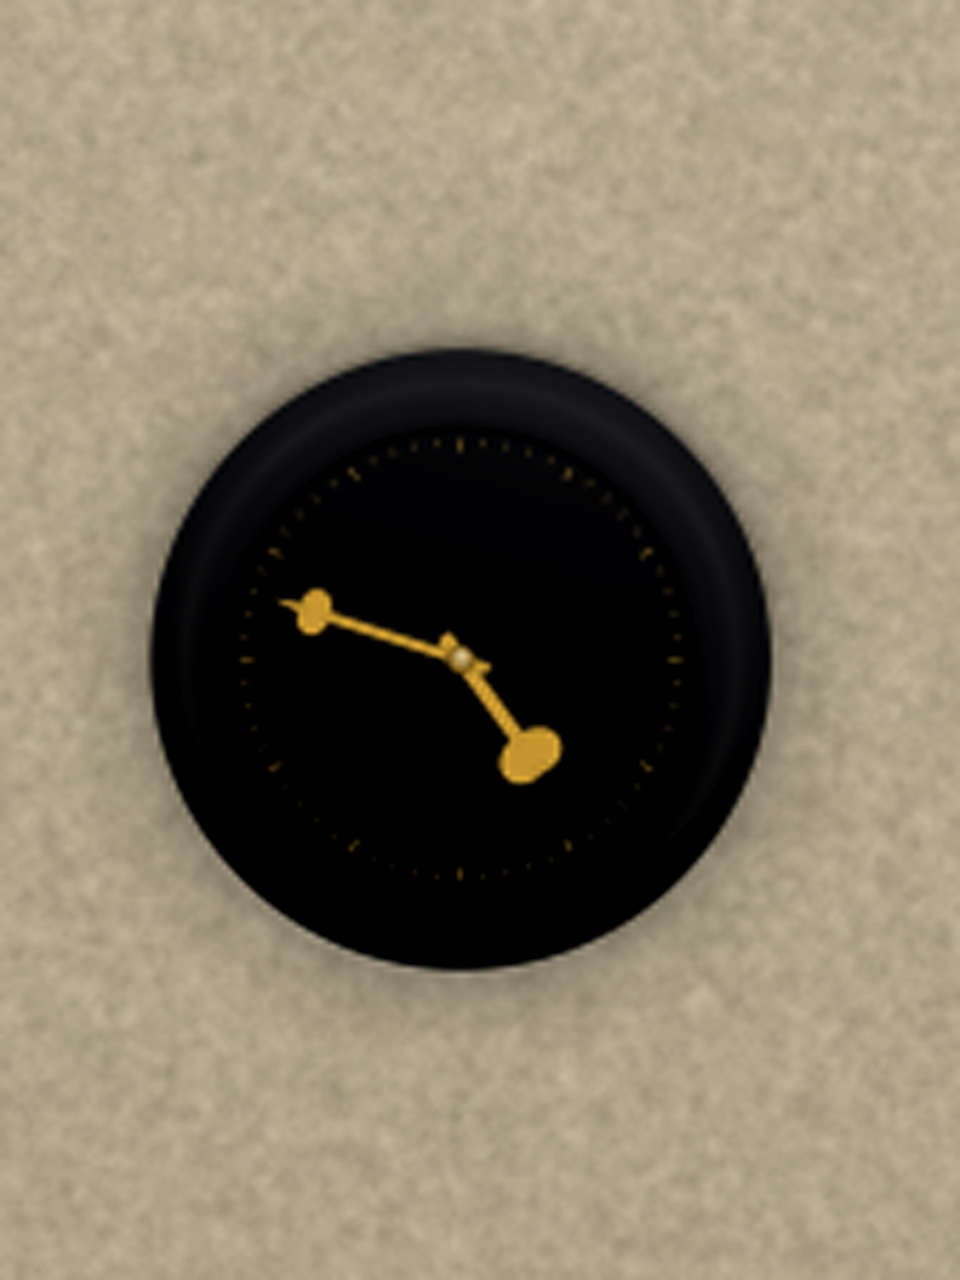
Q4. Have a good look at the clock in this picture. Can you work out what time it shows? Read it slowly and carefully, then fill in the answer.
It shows 4:48
